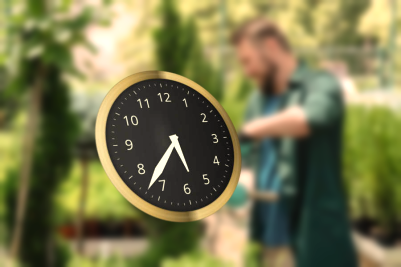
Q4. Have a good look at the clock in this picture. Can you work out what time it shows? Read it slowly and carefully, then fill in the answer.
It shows 5:37
